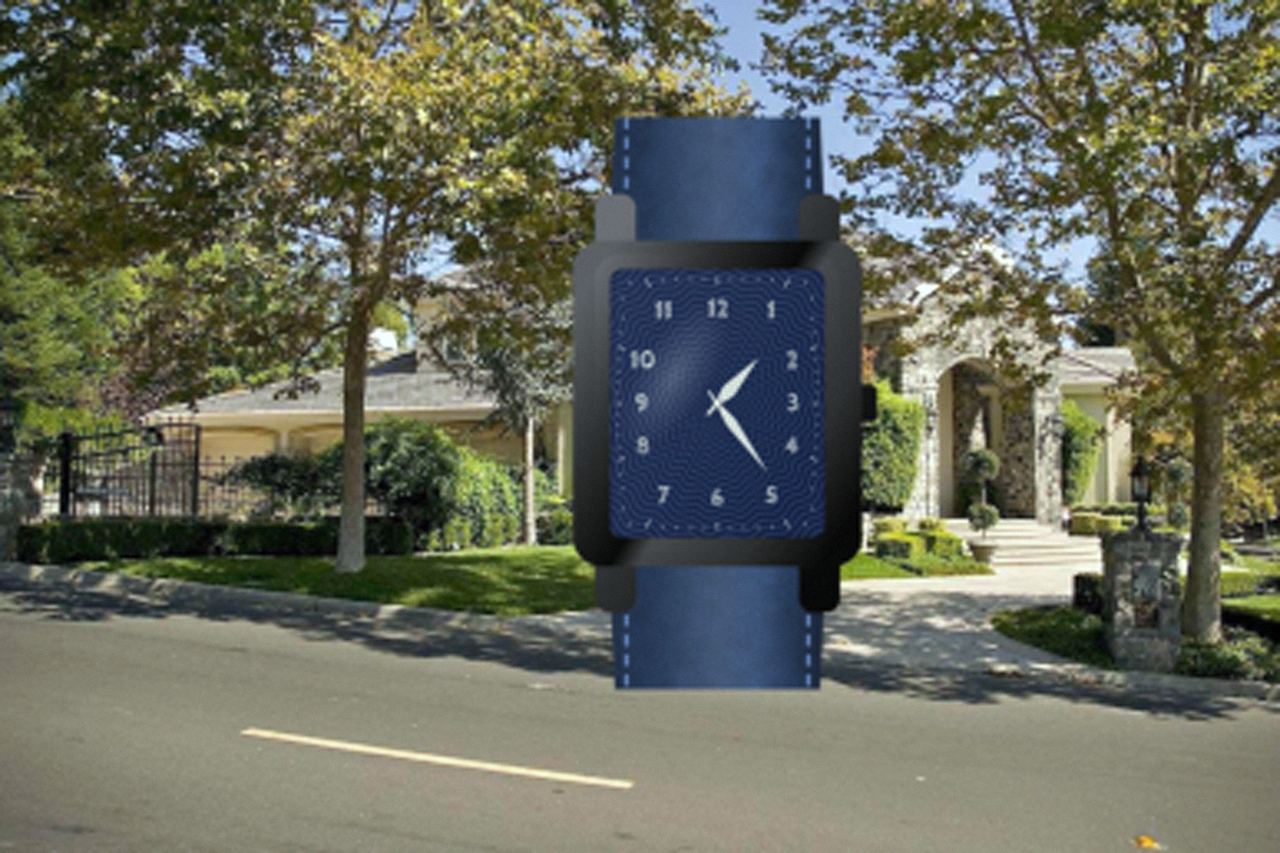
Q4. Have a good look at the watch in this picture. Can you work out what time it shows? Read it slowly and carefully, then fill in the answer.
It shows 1:24
